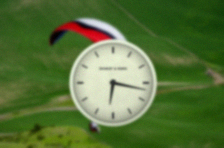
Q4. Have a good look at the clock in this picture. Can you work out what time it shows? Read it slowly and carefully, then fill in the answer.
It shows 6:17
